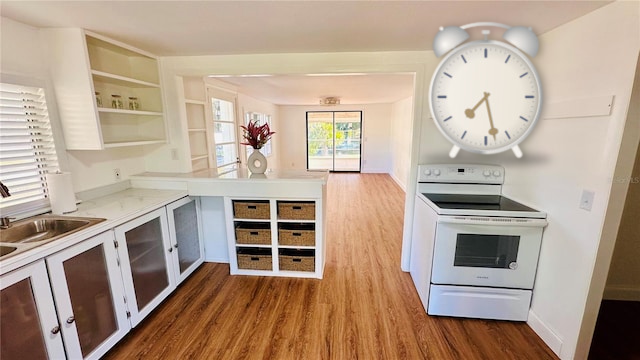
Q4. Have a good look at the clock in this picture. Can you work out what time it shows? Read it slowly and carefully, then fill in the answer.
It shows 7:28
